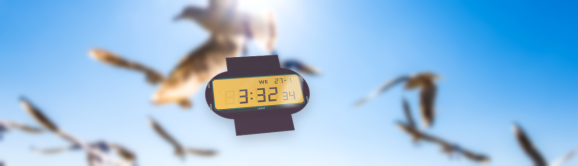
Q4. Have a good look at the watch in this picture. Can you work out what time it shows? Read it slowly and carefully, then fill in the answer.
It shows 3:32:34
